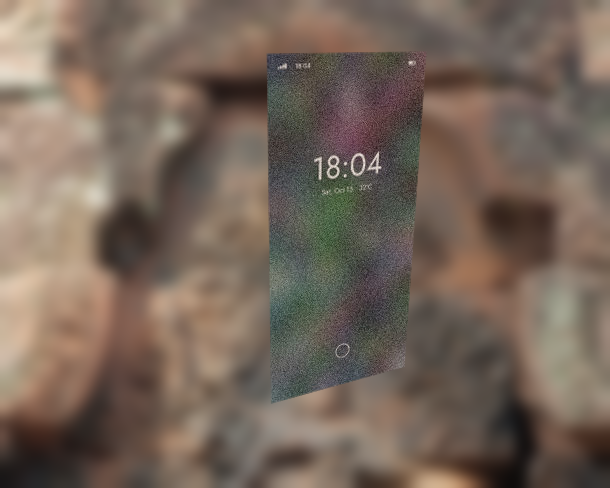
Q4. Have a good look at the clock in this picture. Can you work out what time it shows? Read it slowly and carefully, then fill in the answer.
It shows 18:04
